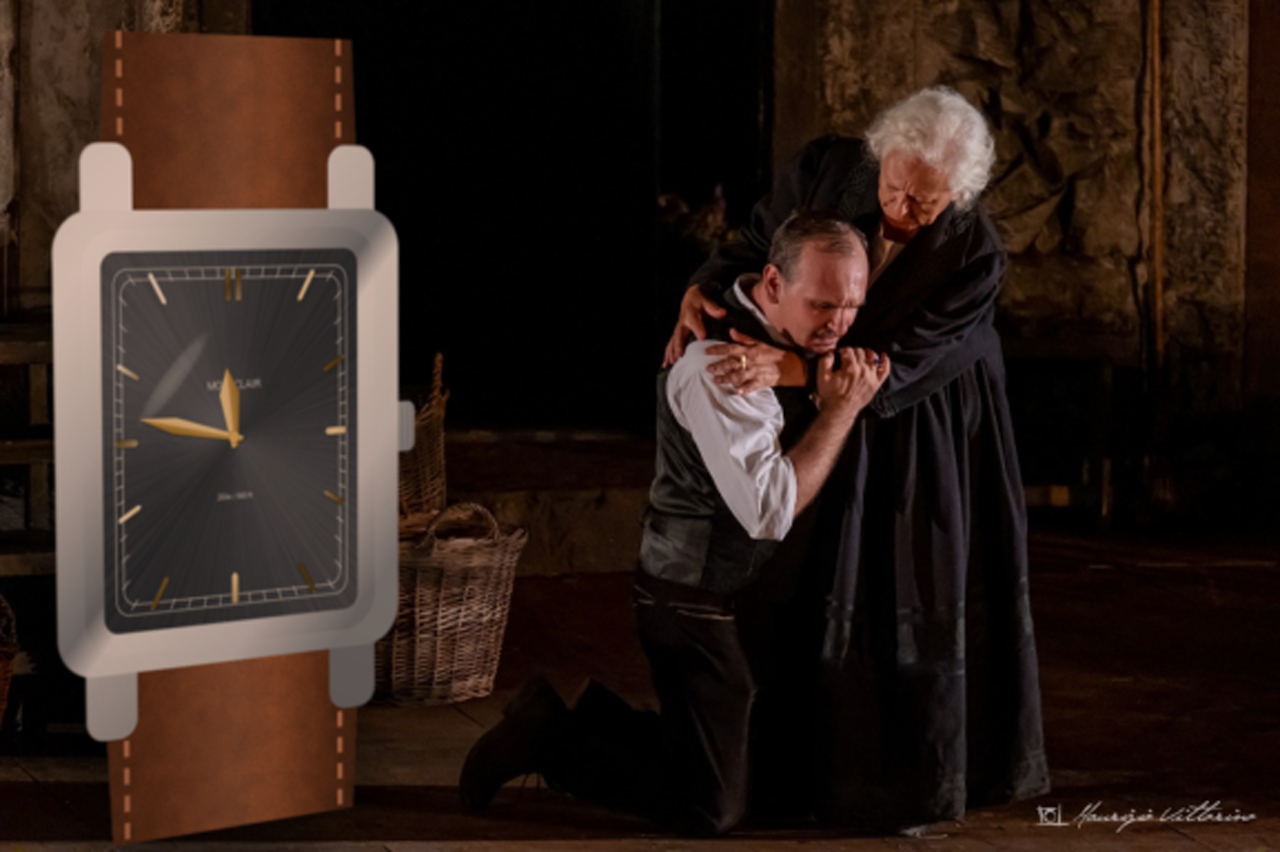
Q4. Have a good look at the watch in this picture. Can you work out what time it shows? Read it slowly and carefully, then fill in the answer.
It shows 11:47
